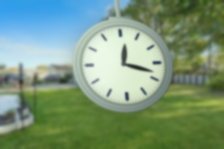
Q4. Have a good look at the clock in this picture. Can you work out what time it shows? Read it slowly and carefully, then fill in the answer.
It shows 12:18
